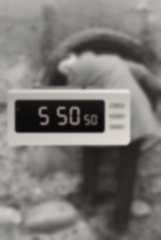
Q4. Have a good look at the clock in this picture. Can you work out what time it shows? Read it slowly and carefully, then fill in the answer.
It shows 5:50
